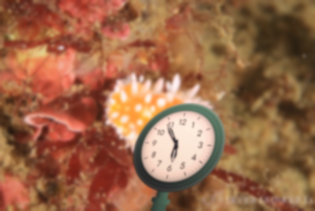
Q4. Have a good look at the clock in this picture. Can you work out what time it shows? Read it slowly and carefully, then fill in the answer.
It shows 5:54
